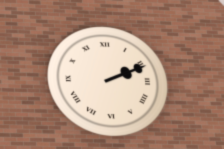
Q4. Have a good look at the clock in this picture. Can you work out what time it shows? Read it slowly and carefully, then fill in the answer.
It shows 2:11
